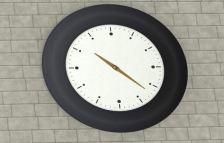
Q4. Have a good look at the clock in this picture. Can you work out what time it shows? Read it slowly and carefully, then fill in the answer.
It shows 10:22
